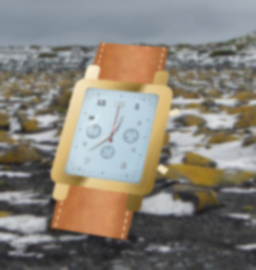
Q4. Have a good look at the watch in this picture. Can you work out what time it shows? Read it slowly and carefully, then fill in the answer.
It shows 12:37
